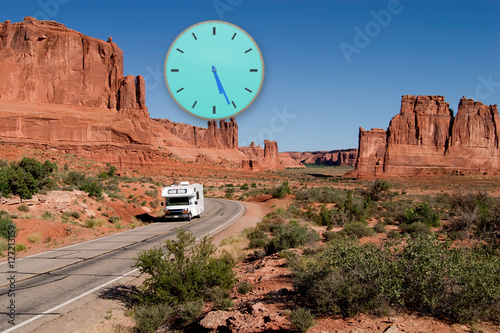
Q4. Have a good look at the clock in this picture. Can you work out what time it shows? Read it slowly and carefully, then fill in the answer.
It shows 5:26
